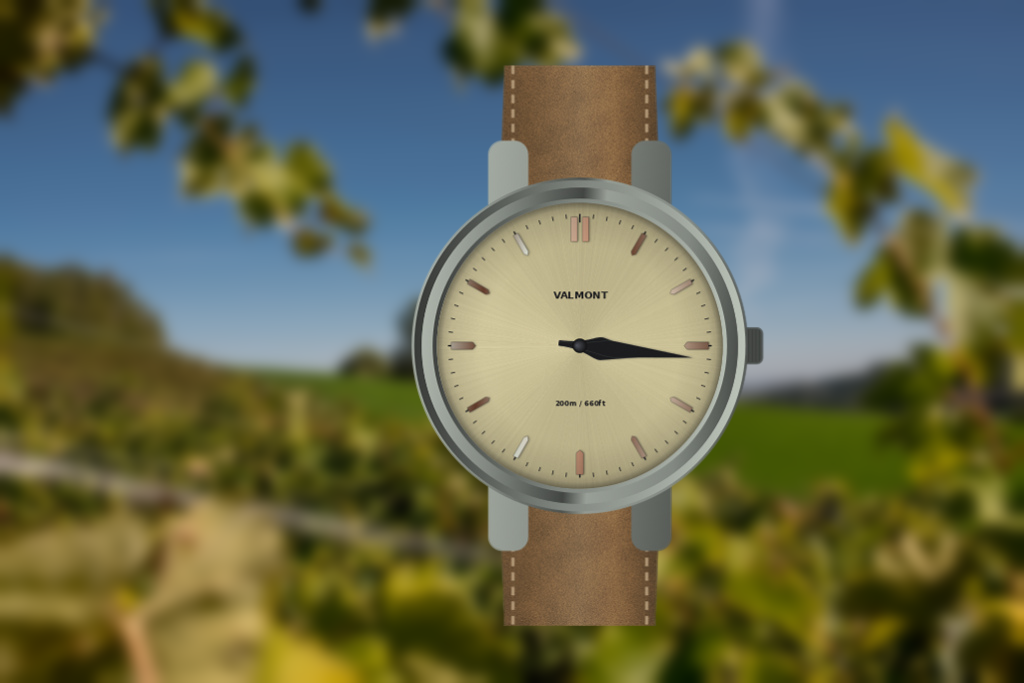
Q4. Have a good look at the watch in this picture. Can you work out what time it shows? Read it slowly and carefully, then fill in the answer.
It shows 3:16
